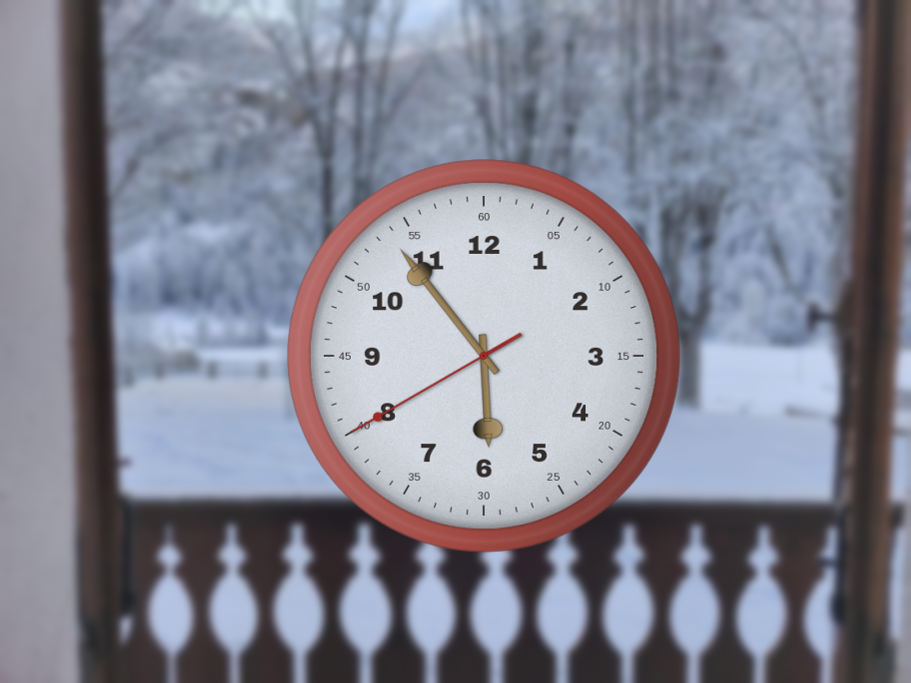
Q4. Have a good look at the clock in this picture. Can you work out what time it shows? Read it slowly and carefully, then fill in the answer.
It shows 5:53:40
